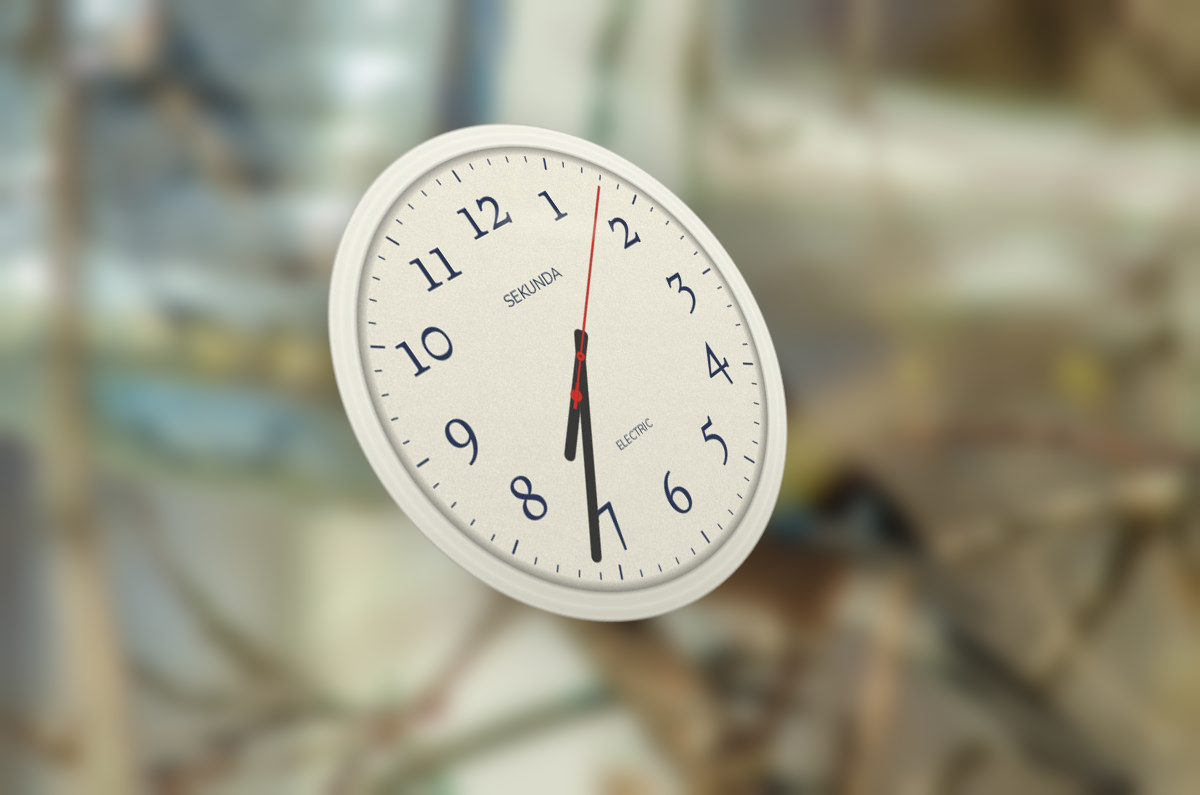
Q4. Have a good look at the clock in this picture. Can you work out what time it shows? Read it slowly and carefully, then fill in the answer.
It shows 7:36:08
